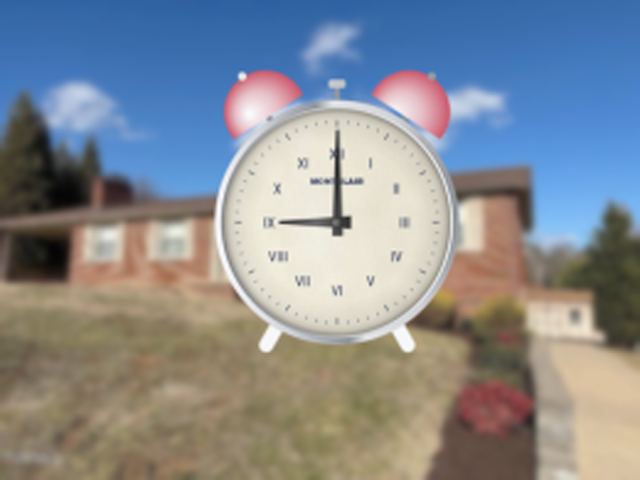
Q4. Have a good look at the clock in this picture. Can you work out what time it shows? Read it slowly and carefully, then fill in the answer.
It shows 9:00
